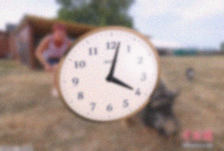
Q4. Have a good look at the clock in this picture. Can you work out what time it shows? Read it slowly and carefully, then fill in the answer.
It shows 4:02
